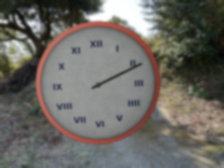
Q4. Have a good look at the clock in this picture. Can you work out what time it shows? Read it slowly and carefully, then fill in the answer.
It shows 2:11
